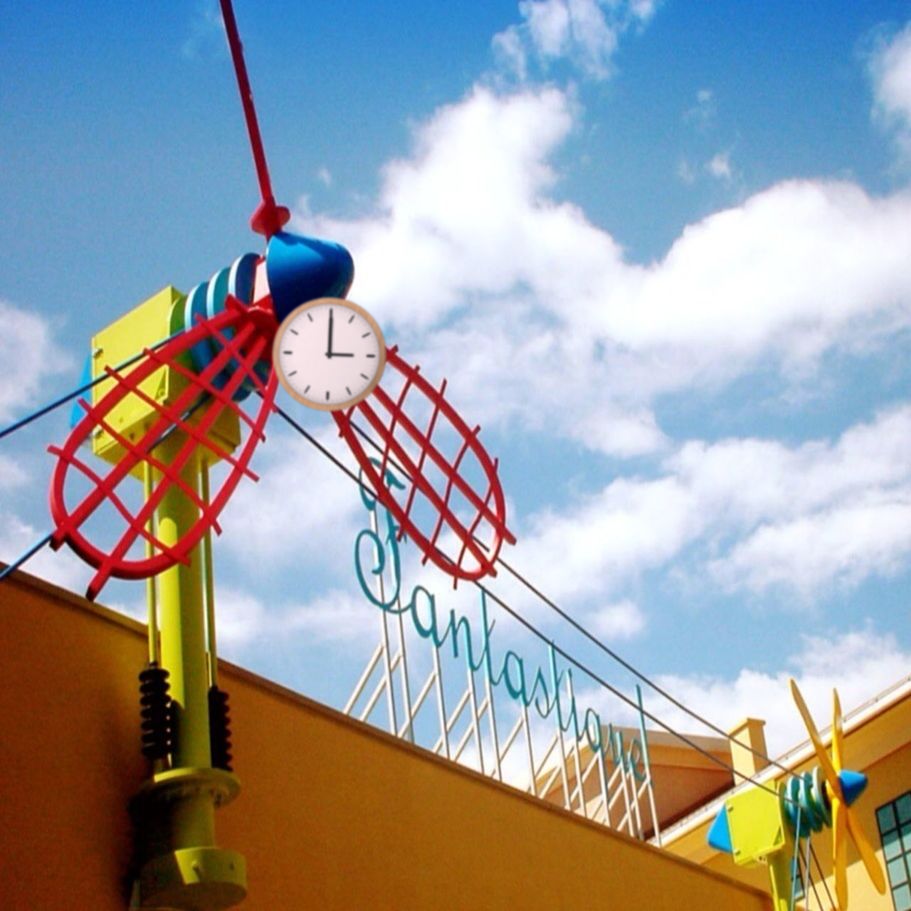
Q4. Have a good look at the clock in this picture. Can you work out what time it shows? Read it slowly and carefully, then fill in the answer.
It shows 3:00
